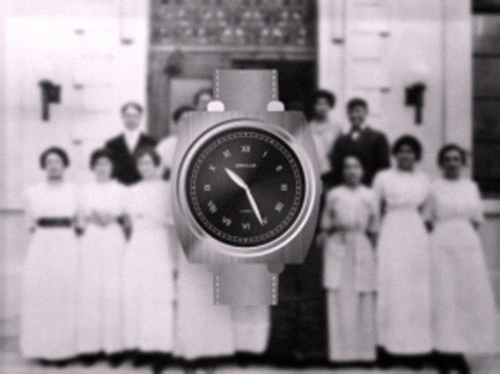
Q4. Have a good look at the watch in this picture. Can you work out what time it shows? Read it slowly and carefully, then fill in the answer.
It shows 10:26
